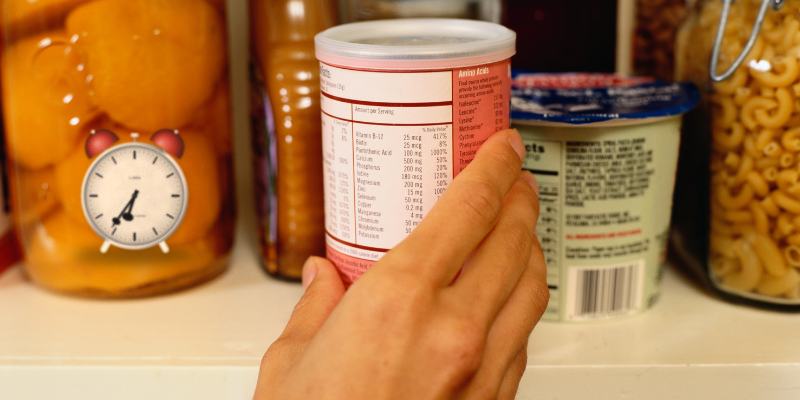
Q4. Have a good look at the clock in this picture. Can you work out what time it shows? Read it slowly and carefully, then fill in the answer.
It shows 6:36
